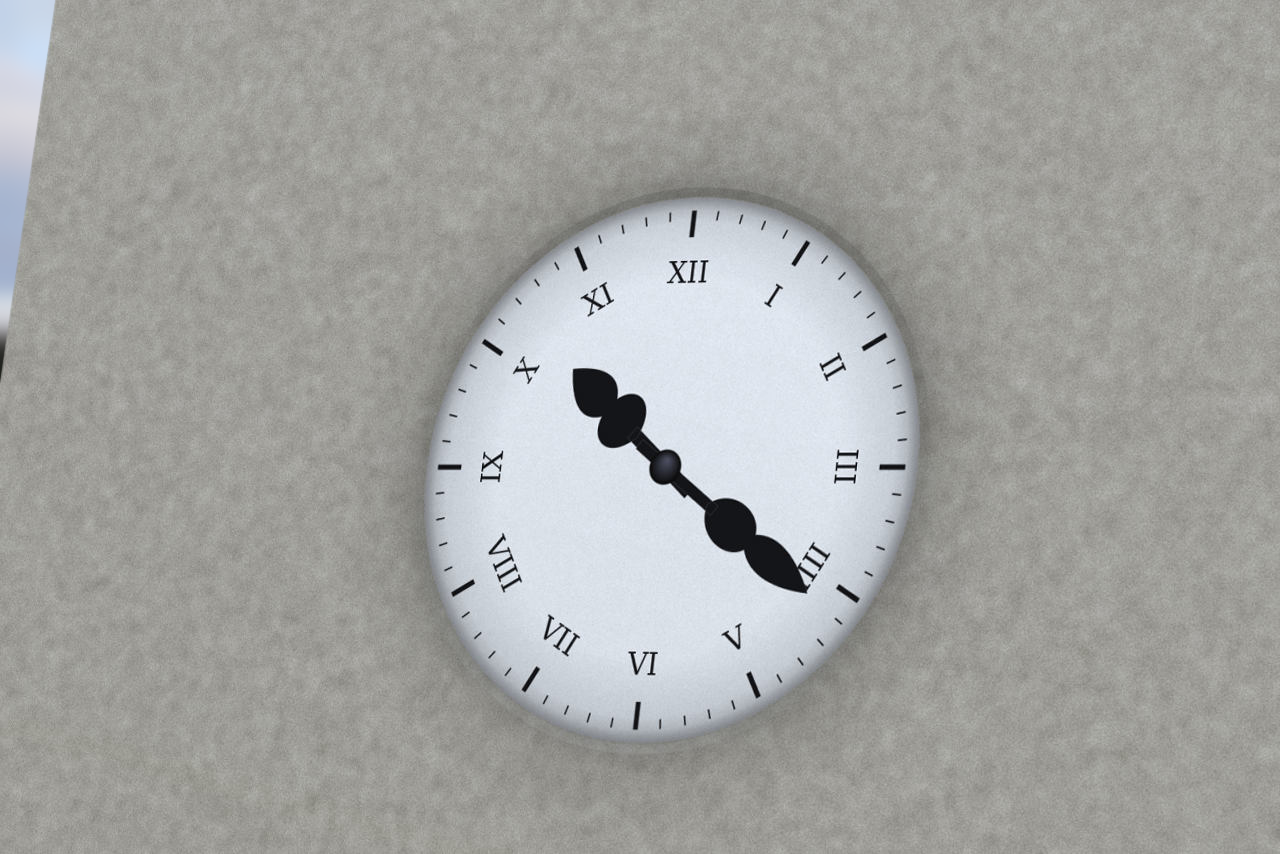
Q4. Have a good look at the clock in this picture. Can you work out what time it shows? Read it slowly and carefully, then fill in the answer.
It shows 10:21
